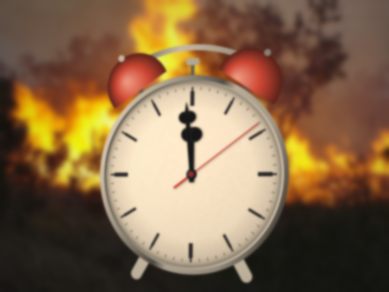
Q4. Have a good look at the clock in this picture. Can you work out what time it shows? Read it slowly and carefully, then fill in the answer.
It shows 11:59:09
